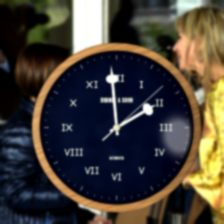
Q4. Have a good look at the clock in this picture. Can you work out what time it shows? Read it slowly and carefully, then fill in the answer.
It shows 1:59:08
